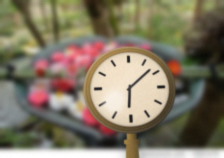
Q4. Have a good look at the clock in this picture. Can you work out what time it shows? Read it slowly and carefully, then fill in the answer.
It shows 6:08
